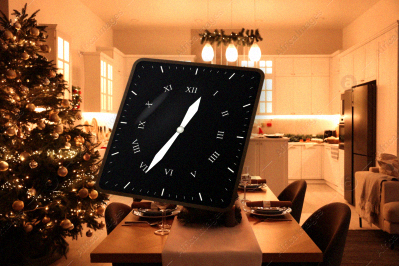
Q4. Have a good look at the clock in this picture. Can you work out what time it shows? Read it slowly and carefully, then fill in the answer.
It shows 12:34
